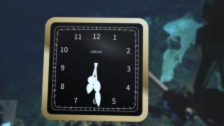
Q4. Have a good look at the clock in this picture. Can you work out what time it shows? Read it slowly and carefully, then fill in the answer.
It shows 6:29
